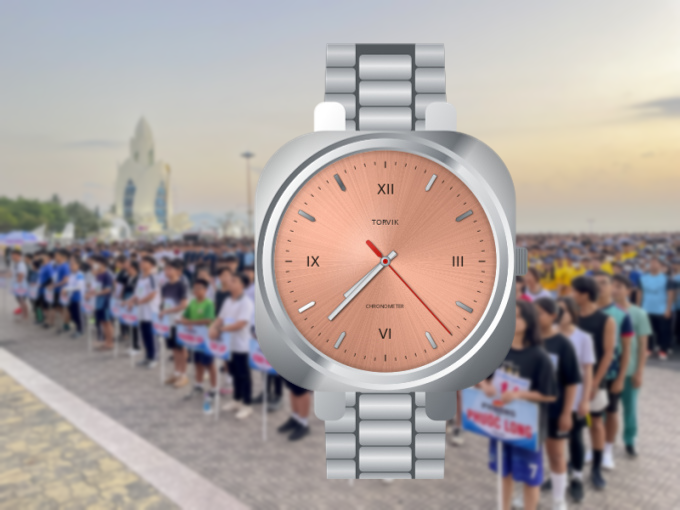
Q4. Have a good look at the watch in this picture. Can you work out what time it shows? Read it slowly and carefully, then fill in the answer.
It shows 7:37:23
